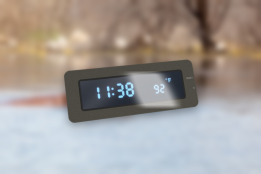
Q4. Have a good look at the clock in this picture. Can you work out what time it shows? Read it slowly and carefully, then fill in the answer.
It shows 11:38
